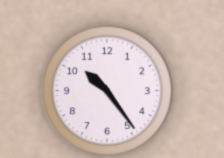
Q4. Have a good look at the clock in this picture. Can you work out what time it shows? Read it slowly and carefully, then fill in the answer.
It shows 10:24
